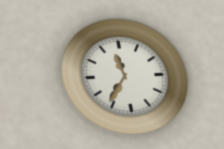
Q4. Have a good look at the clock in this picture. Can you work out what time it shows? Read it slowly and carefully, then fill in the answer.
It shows 11:36
